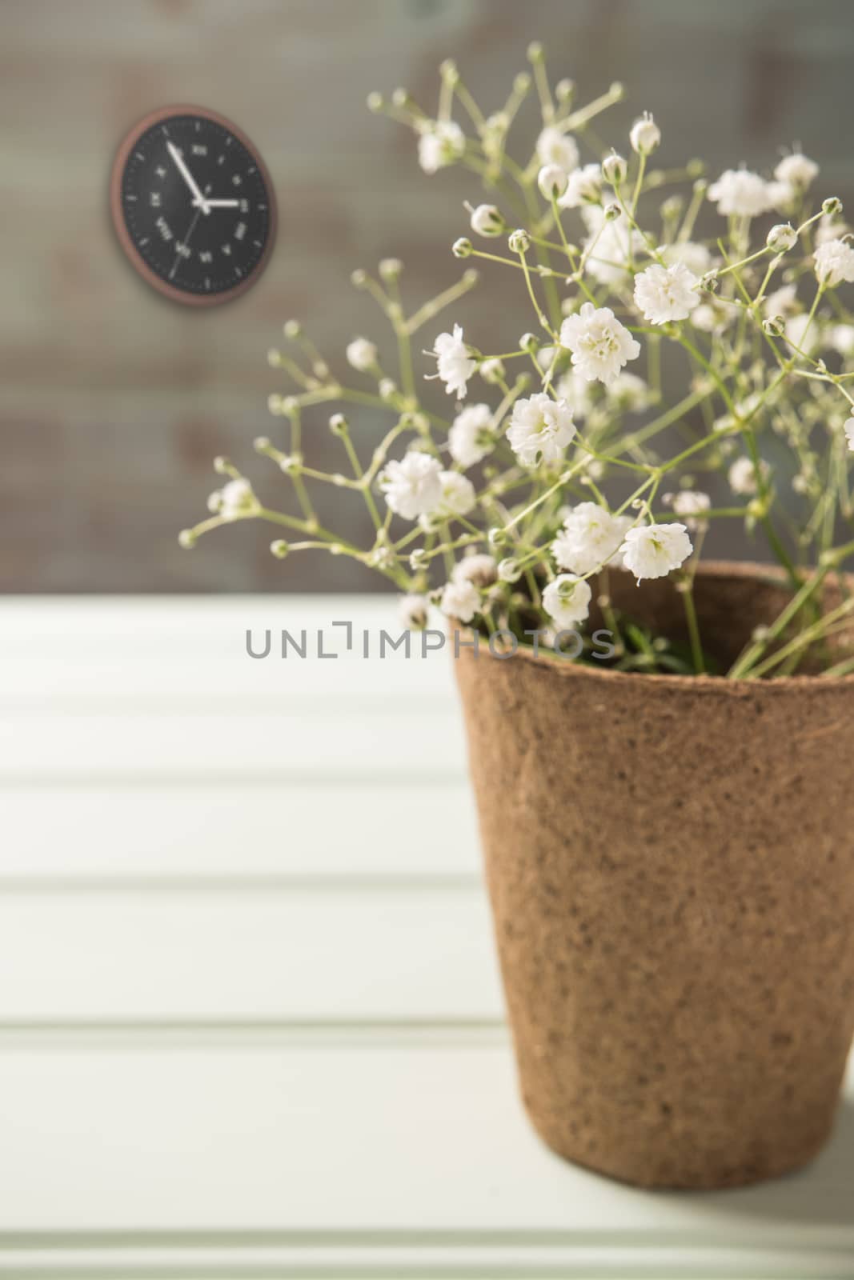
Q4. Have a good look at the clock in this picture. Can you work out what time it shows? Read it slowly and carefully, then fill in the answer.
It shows 2:54:35
